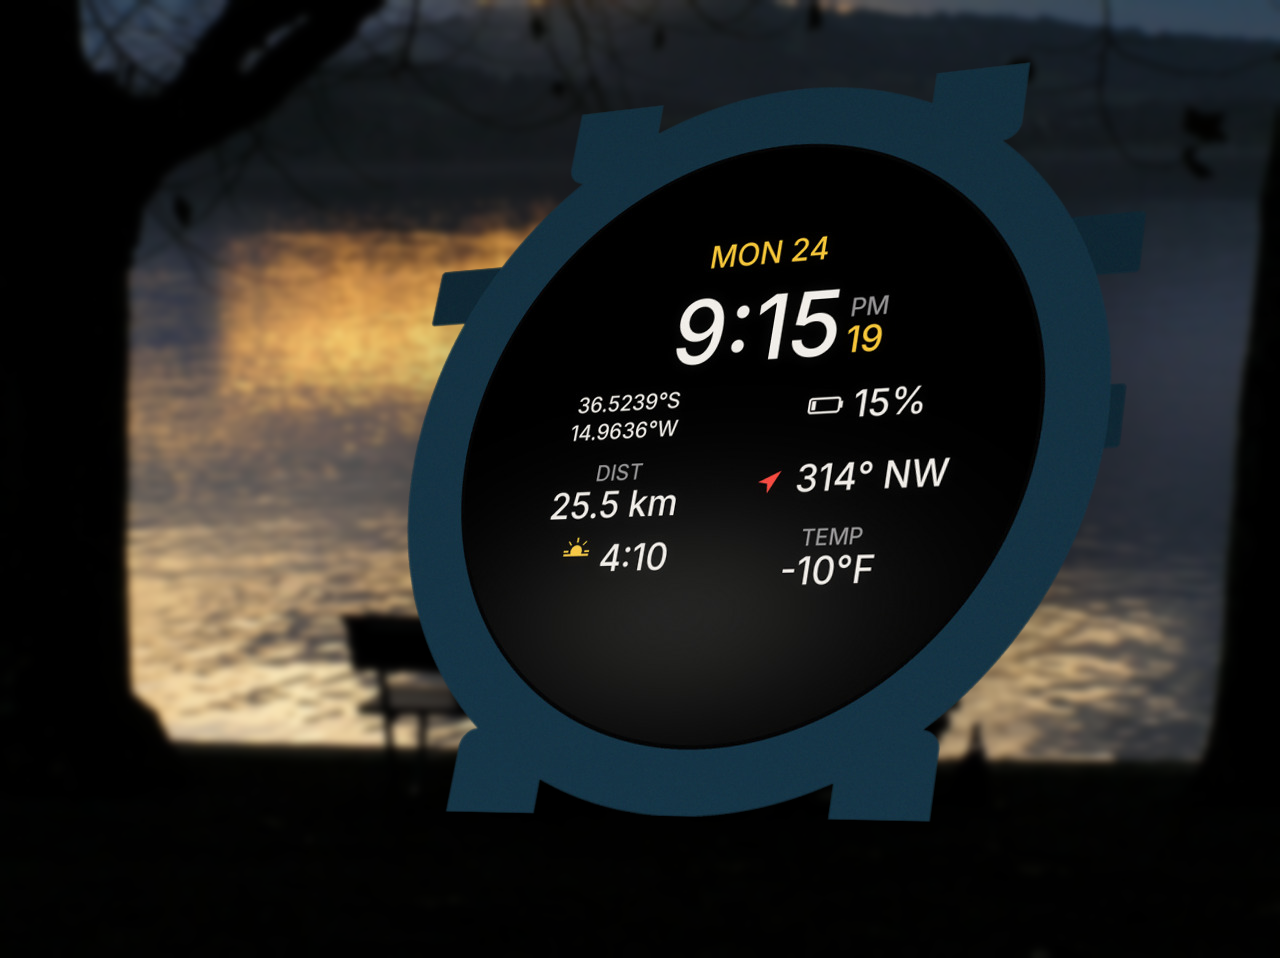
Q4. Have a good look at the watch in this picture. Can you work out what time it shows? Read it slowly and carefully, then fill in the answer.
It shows 9:15:19
